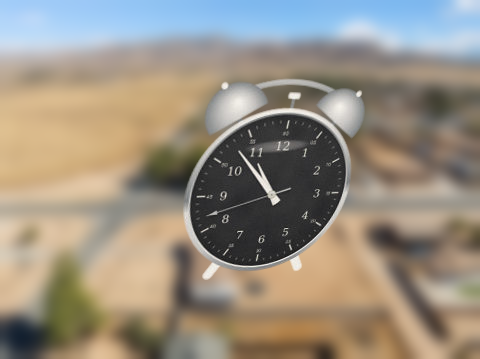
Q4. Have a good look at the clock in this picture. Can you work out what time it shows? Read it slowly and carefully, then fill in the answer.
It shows 10:52:42
